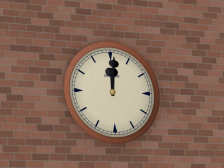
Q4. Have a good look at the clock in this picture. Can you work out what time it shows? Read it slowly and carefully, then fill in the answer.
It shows 12:01
